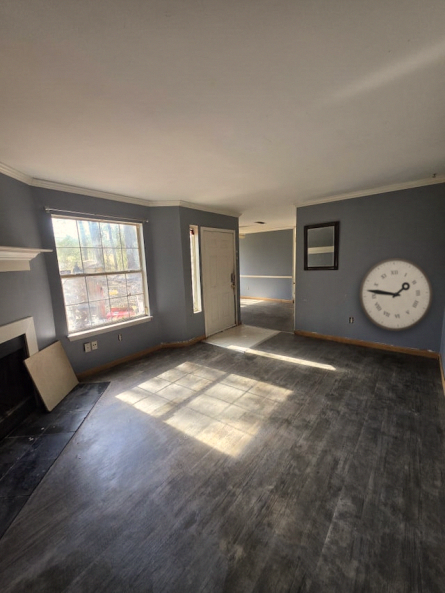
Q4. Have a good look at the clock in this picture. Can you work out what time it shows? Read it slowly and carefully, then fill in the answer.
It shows 1:47
